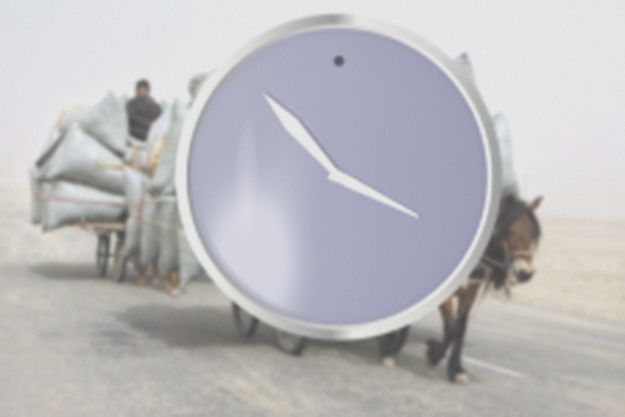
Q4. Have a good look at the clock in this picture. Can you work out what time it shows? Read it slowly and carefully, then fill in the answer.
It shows 3:53
